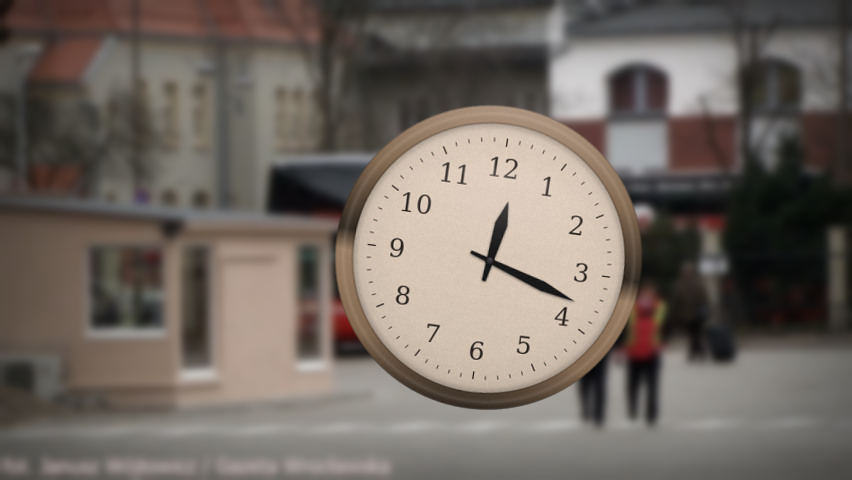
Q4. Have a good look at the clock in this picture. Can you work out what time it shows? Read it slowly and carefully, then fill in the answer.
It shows 12:18
